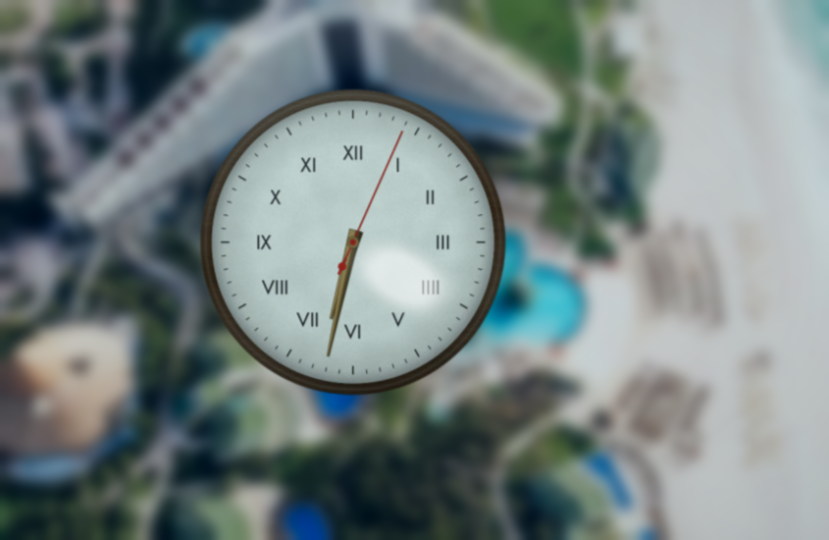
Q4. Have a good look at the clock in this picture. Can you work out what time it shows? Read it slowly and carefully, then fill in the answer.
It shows 6:32:04
